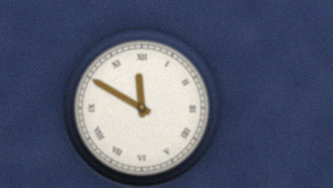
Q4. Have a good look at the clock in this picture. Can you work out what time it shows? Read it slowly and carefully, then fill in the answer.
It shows 11:50
